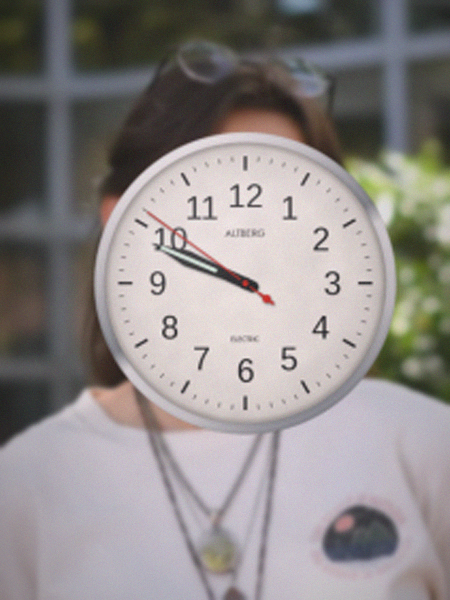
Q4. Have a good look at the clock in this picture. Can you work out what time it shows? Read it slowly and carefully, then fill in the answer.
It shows 9:48:51
